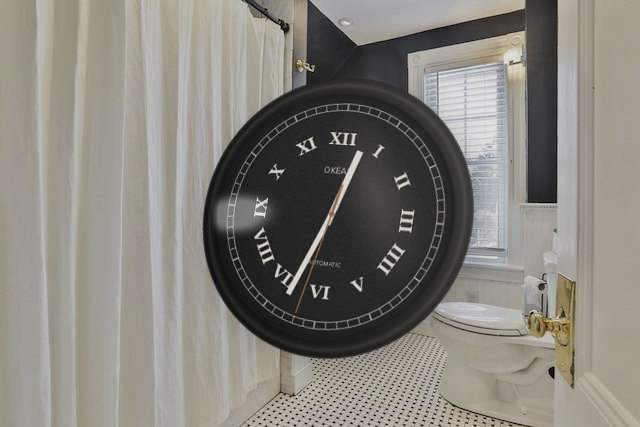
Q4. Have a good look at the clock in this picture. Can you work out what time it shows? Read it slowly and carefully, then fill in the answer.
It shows 12:33:32
